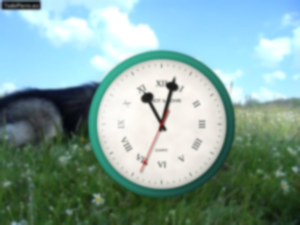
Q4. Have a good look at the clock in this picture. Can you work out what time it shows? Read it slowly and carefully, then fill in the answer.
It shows 11:02:34
